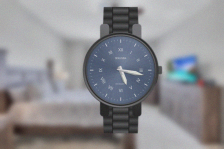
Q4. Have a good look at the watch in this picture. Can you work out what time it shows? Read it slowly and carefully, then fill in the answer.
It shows 5:17
